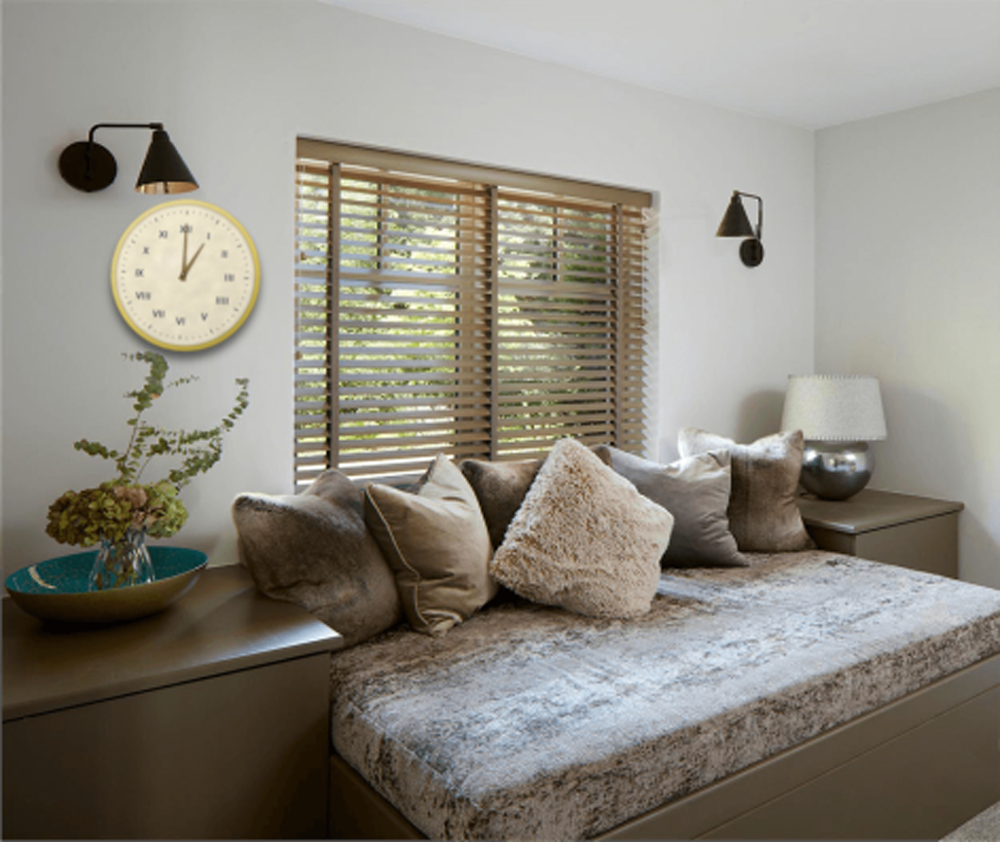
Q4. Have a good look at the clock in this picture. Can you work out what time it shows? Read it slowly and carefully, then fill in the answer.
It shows 1:00
